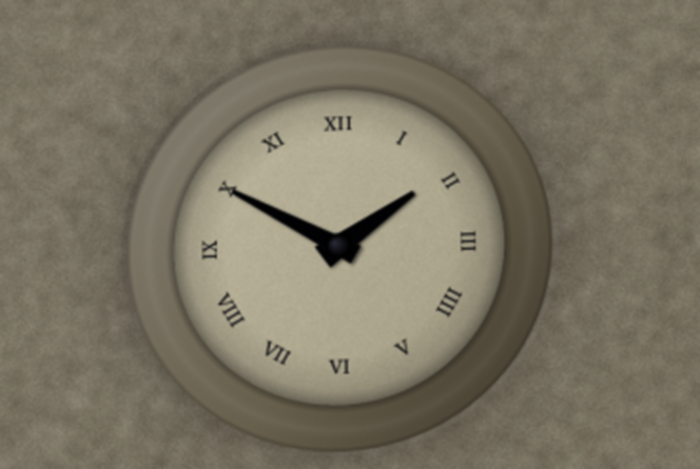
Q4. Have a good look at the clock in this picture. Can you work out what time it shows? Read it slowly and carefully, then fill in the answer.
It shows 1:50
